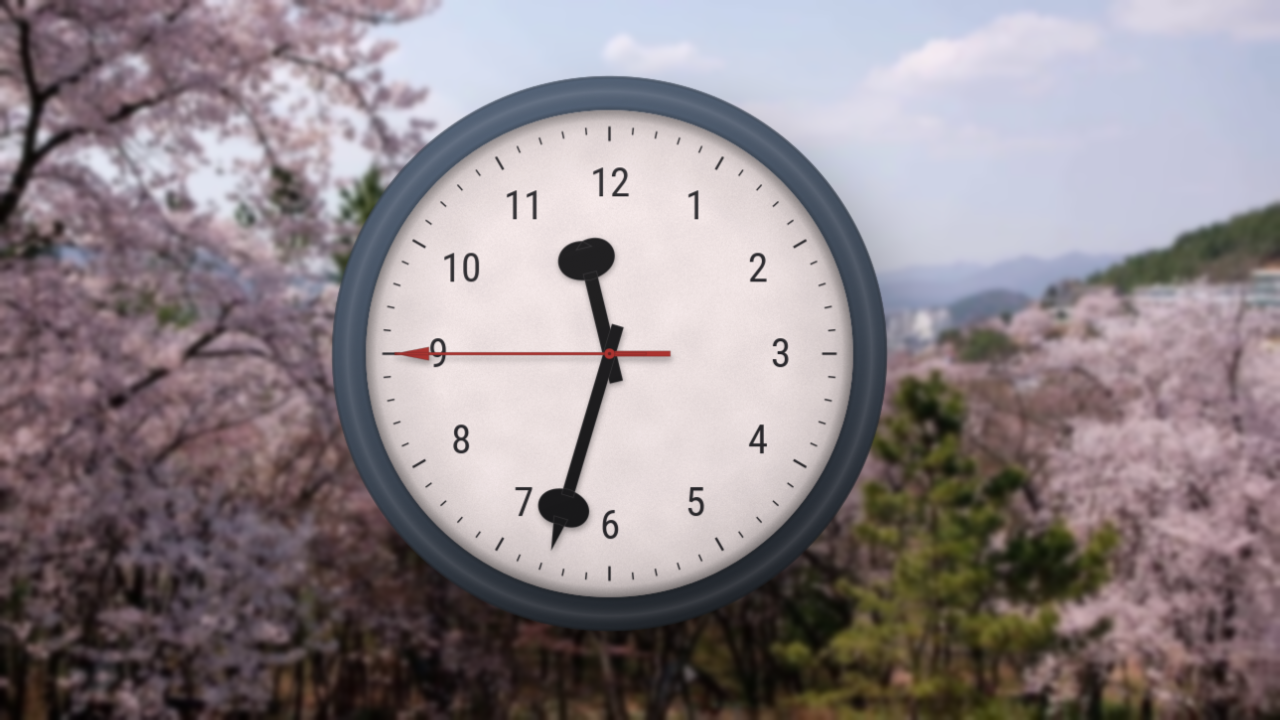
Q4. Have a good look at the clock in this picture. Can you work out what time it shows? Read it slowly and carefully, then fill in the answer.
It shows 11:32:45
